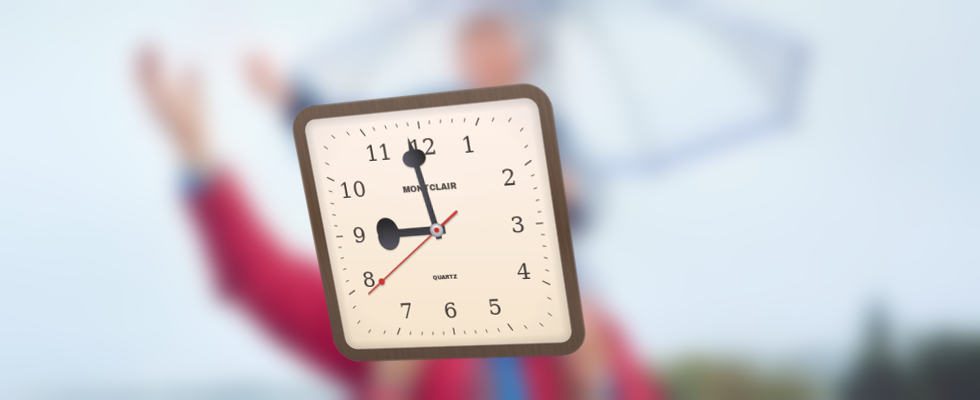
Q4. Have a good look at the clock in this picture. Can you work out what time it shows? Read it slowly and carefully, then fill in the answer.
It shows 8:58:39
